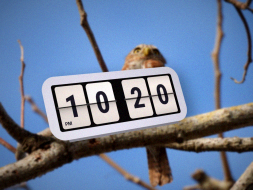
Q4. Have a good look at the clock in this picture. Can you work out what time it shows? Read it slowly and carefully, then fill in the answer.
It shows 10:20
